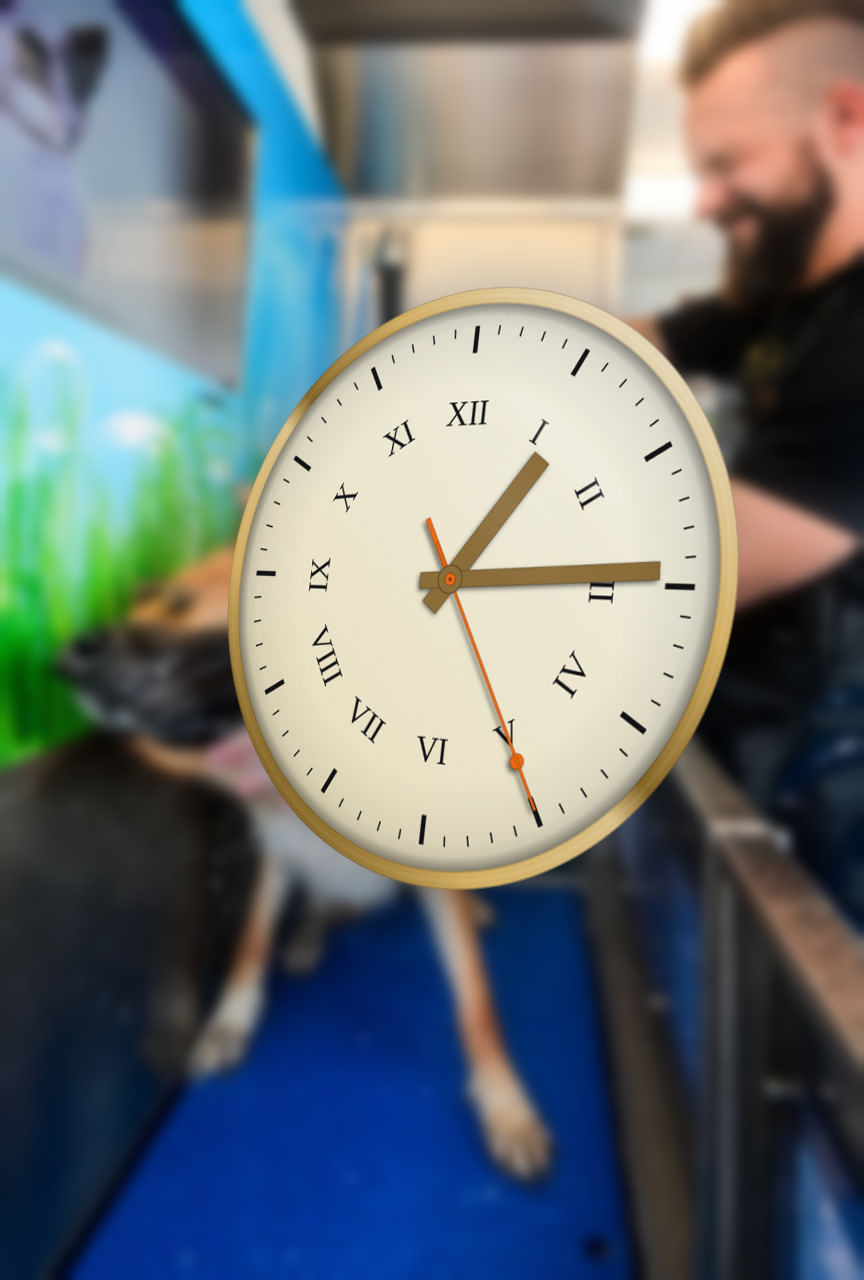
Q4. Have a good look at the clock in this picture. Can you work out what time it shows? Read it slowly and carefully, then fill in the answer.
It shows 1:14:25
